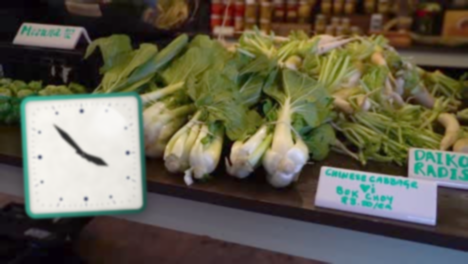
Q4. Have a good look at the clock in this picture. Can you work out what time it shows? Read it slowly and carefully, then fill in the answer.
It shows 3:53
